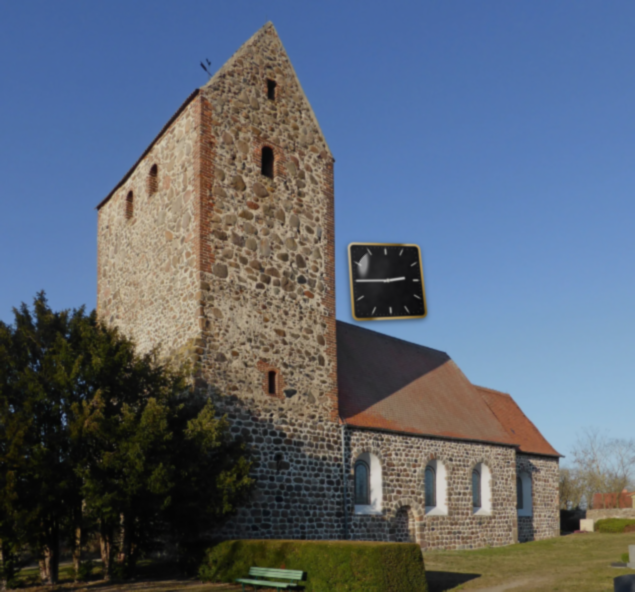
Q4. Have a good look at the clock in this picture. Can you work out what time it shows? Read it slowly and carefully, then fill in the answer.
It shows 2:45
